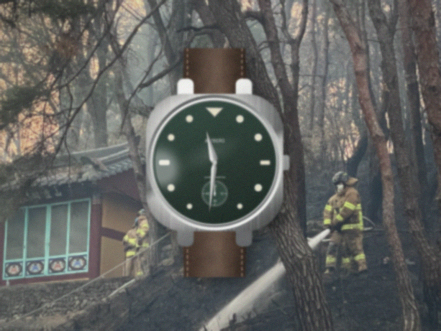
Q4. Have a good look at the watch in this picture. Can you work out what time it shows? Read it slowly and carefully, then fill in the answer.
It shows 11:31
